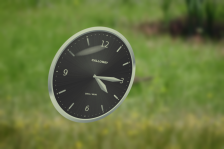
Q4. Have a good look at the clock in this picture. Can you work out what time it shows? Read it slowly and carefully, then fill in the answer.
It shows 4:15
